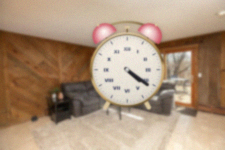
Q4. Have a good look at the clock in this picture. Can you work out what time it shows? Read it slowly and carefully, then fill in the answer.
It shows 4:21
